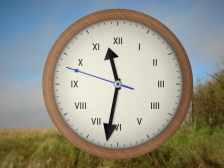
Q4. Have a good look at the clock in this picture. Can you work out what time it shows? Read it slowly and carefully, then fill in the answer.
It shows 11:31:48
